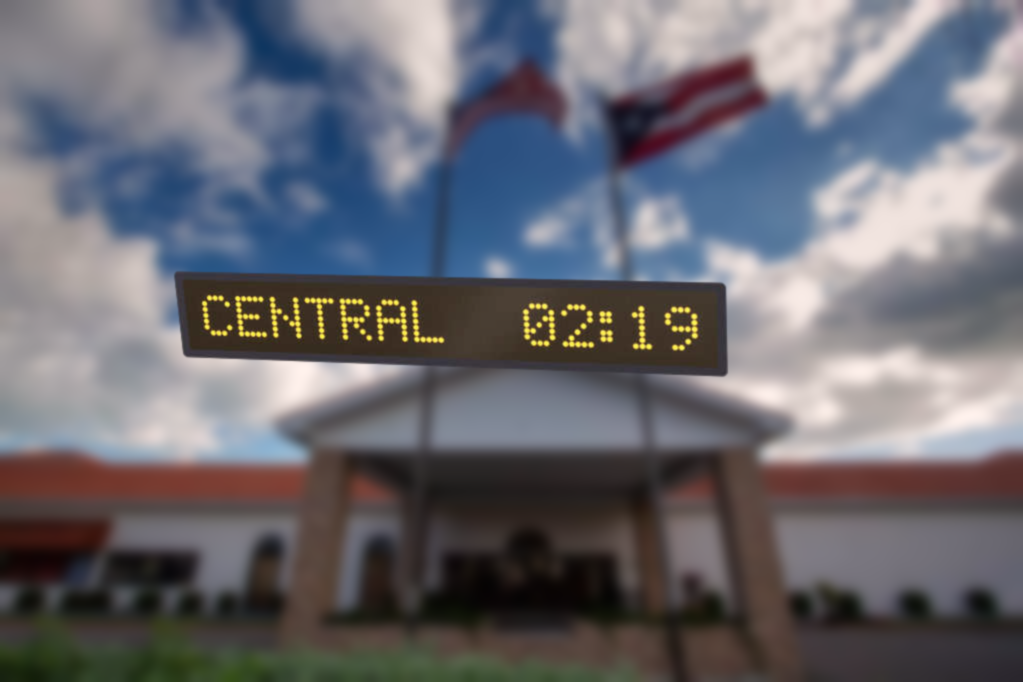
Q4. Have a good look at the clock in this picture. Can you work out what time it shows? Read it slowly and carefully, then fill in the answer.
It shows 2:19
